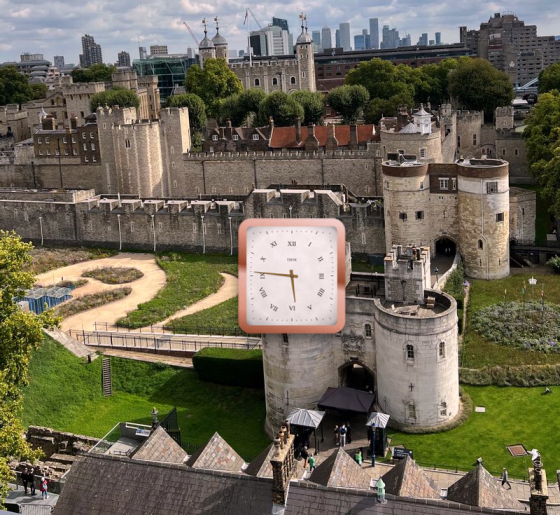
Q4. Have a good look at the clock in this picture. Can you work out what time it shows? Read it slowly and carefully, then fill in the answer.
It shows 5:46
